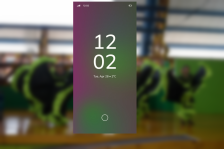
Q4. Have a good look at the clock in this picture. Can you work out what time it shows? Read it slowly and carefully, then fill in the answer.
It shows 12:02
